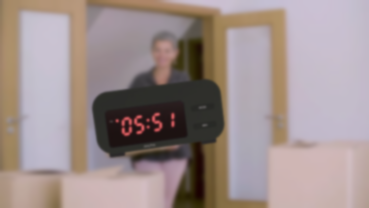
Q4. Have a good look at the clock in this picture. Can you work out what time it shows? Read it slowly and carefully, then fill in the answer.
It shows 5:51
